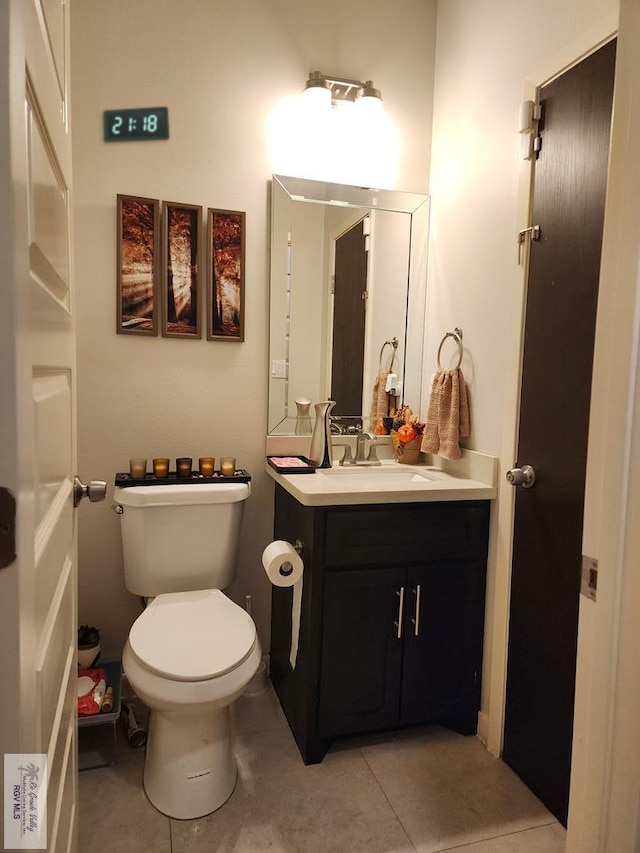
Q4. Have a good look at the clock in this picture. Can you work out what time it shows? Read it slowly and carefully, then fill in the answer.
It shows 21:18
